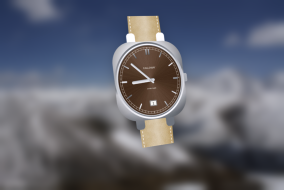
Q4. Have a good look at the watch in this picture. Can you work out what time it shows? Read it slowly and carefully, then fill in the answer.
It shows 8:52
